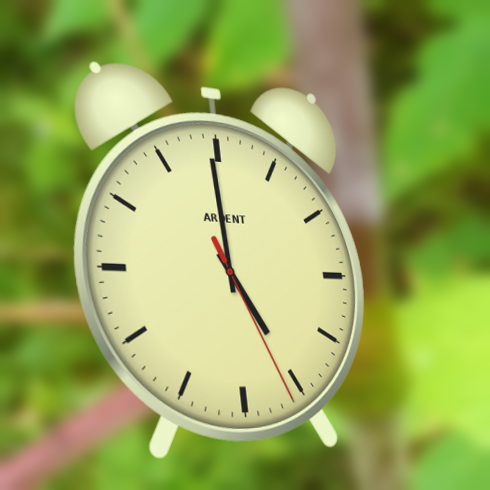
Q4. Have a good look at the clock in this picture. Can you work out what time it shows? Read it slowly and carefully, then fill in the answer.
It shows 4:59:26
